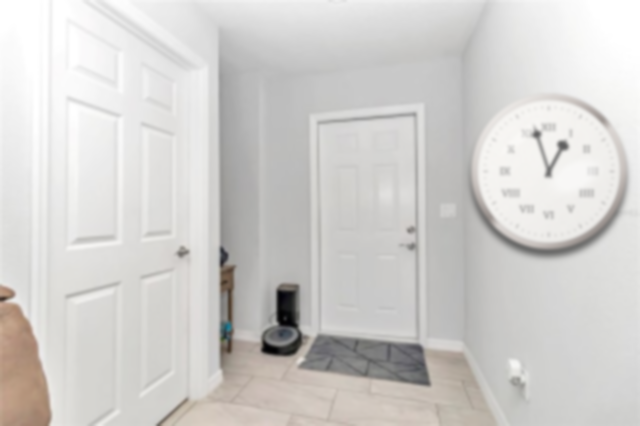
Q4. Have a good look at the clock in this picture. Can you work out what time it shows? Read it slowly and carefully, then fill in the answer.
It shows 12:57
